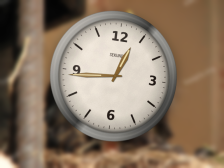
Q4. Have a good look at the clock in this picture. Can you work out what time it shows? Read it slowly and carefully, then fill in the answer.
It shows 12:44
